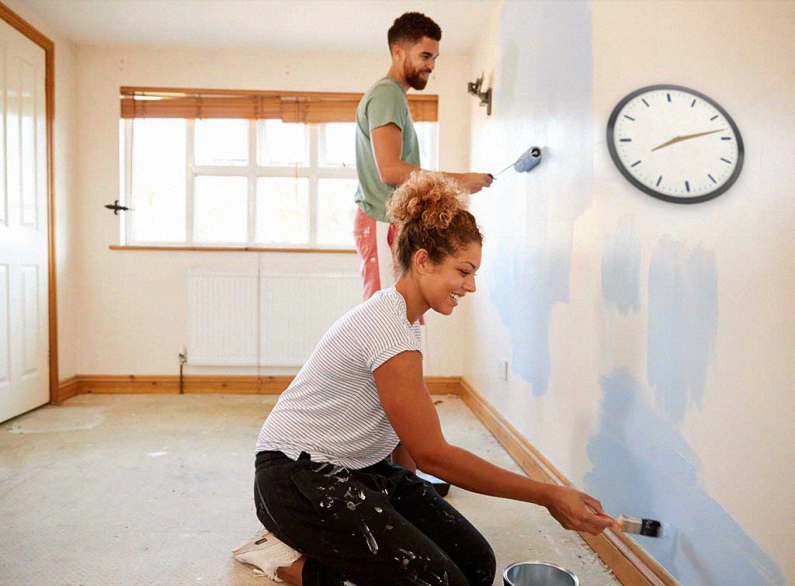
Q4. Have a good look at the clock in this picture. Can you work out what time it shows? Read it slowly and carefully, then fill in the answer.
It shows 8:13
